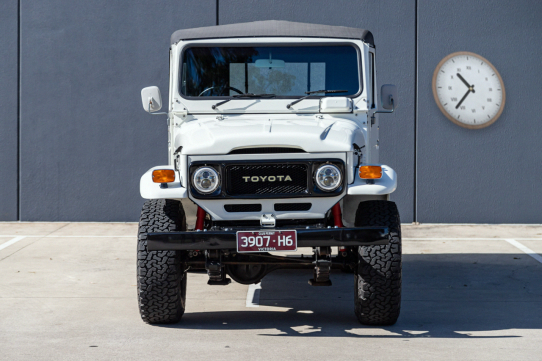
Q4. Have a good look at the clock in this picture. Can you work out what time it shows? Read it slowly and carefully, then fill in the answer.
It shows 10:37
